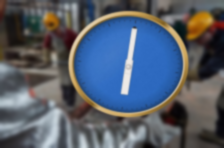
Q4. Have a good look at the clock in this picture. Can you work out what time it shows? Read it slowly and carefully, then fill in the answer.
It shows 6:00
